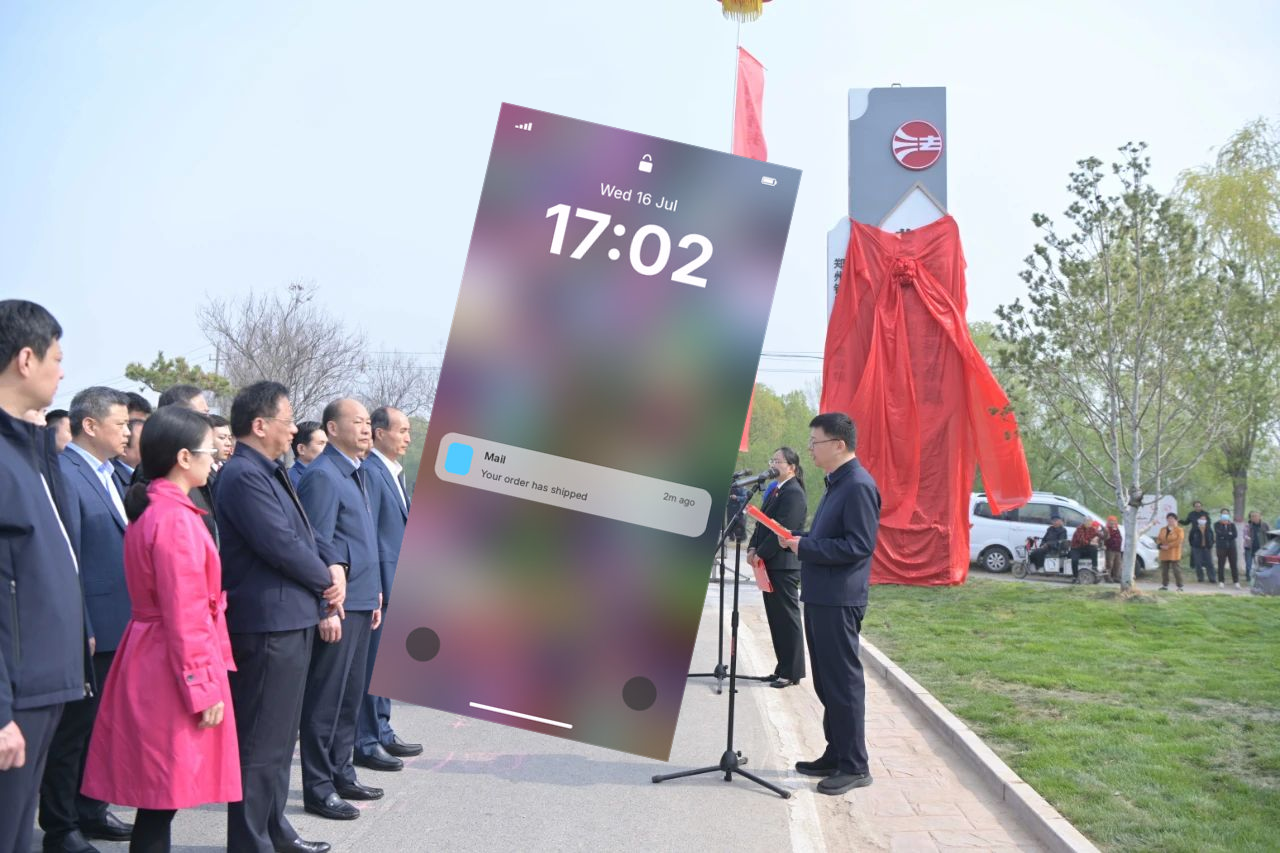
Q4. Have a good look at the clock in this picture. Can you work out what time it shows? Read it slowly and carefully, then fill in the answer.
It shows 17:02
